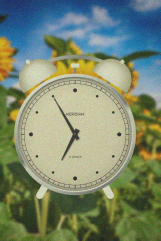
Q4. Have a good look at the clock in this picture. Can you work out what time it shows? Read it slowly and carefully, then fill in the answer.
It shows 6:55
